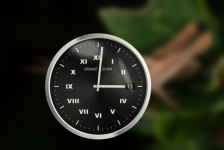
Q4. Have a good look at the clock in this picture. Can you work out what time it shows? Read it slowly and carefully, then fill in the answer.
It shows 3:01
